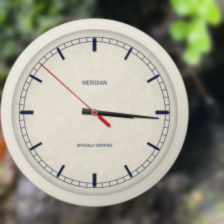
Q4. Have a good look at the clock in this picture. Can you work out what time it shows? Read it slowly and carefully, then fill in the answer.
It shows 3:15:52
